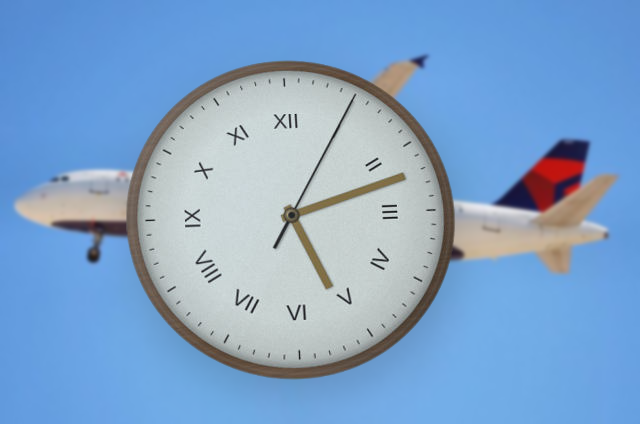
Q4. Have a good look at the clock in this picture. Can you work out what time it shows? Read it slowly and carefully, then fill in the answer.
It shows 5:12:05
